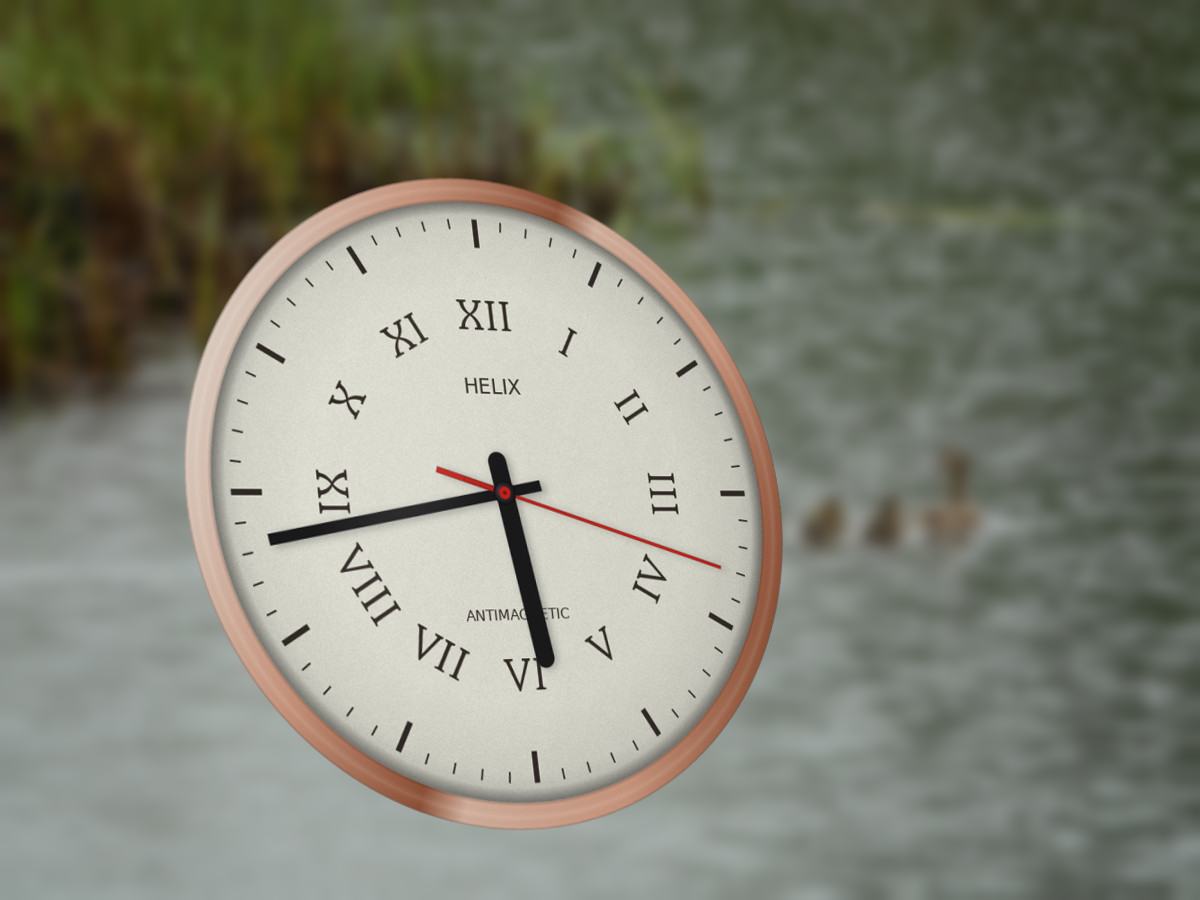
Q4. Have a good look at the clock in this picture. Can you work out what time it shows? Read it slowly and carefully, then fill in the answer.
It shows 5:43:18
